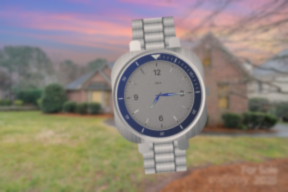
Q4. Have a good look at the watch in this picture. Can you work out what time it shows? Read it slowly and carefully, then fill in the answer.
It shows 7:15
